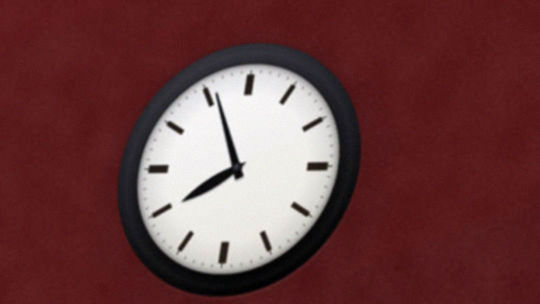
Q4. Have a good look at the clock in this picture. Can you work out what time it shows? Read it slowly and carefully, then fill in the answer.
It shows 7:56
